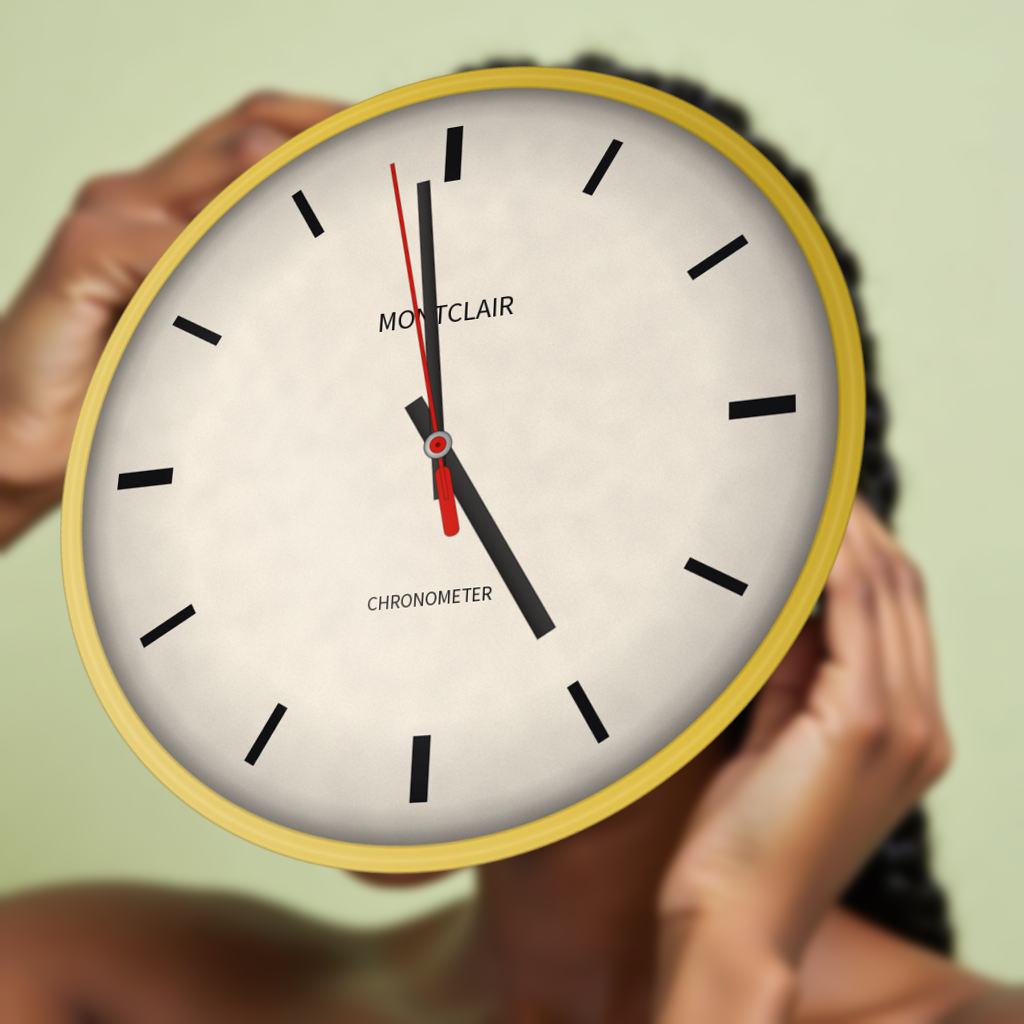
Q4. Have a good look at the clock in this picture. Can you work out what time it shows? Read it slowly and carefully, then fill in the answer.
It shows 4:58:58
